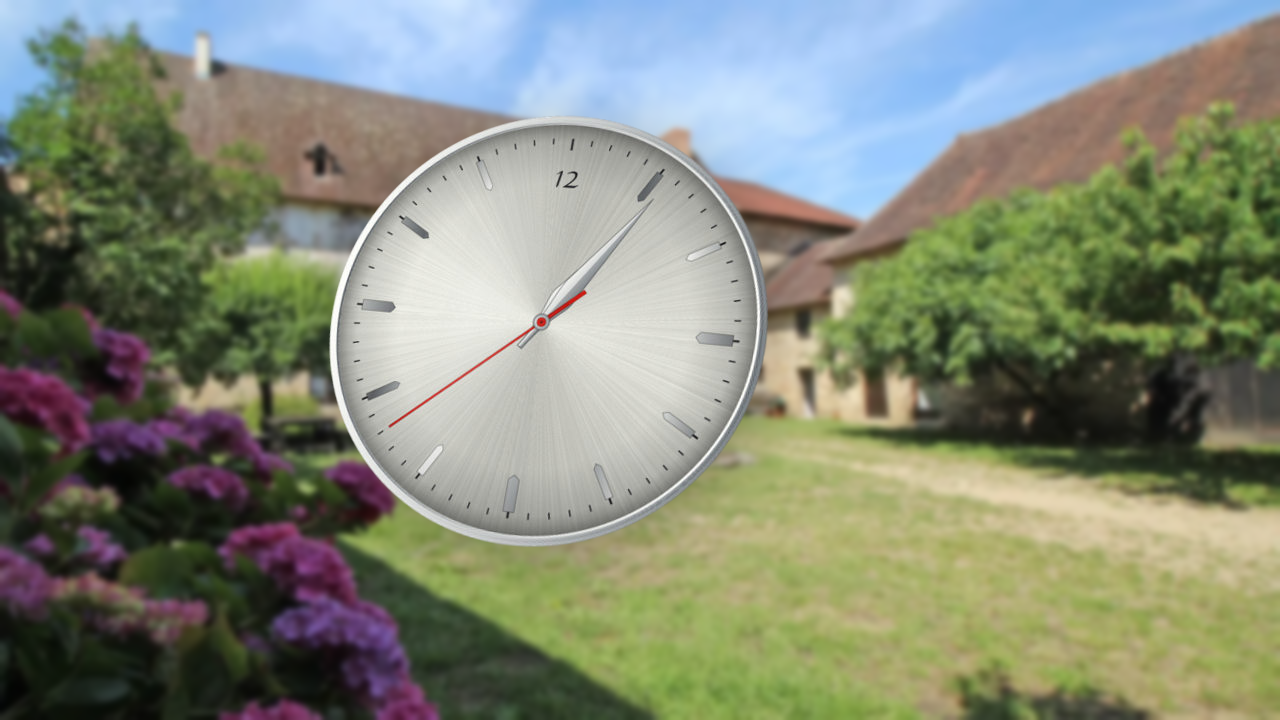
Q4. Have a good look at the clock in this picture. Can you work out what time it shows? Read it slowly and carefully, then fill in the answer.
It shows 1:05:38
